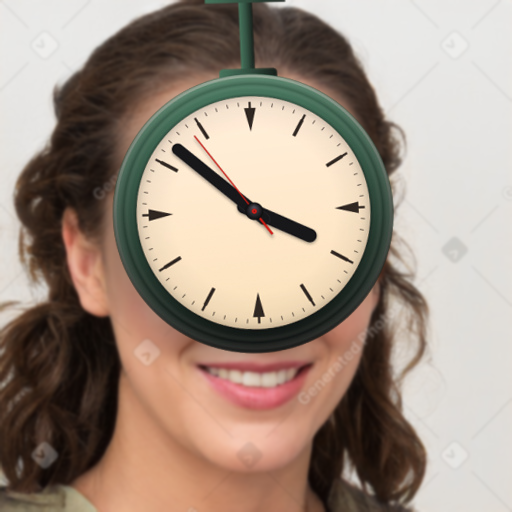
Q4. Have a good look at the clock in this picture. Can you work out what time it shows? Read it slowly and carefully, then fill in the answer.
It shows 3:51:54
